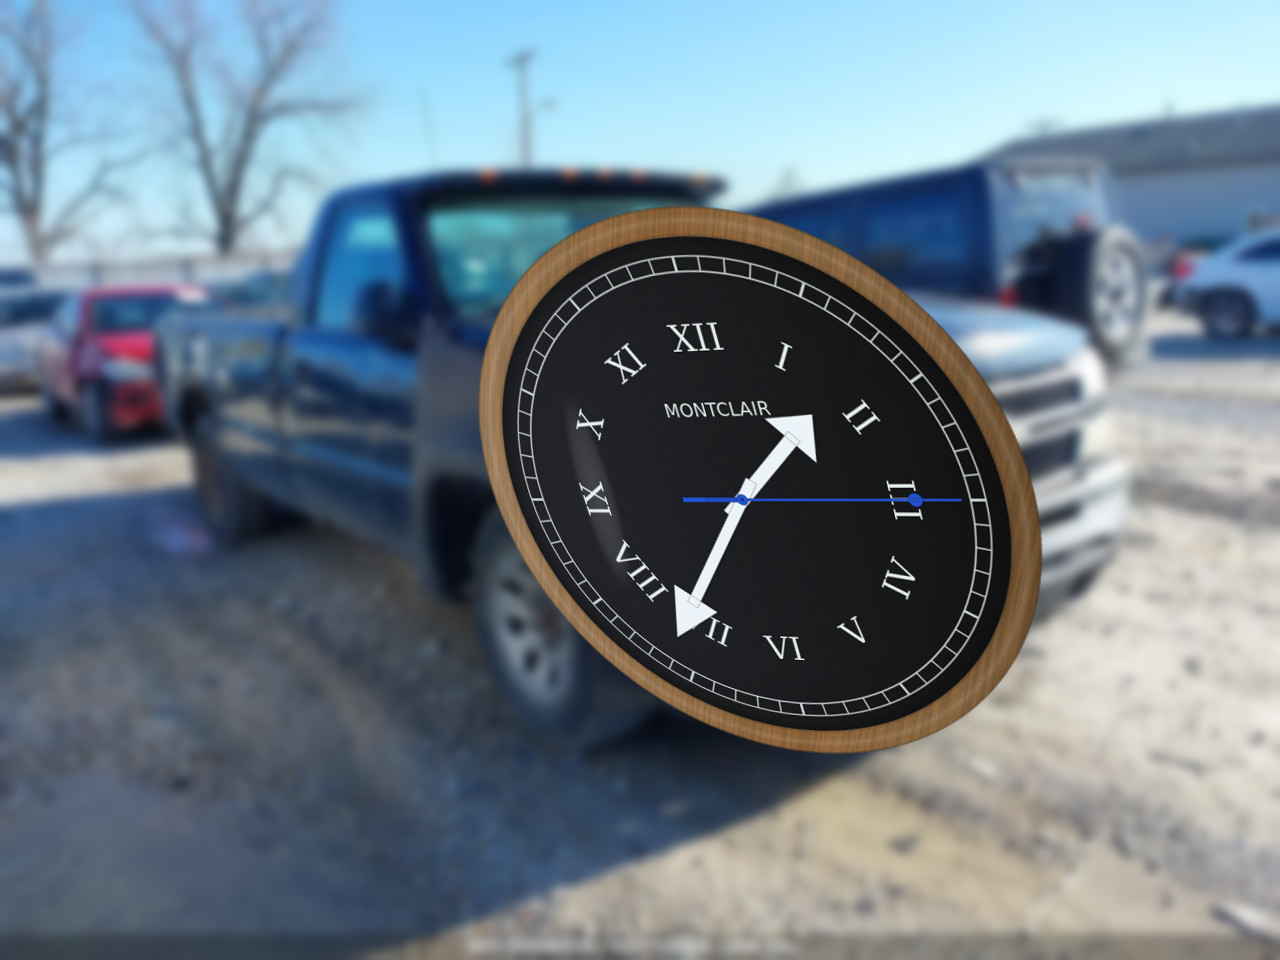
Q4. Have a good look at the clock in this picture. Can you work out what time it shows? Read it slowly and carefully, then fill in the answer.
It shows 1:36:15
